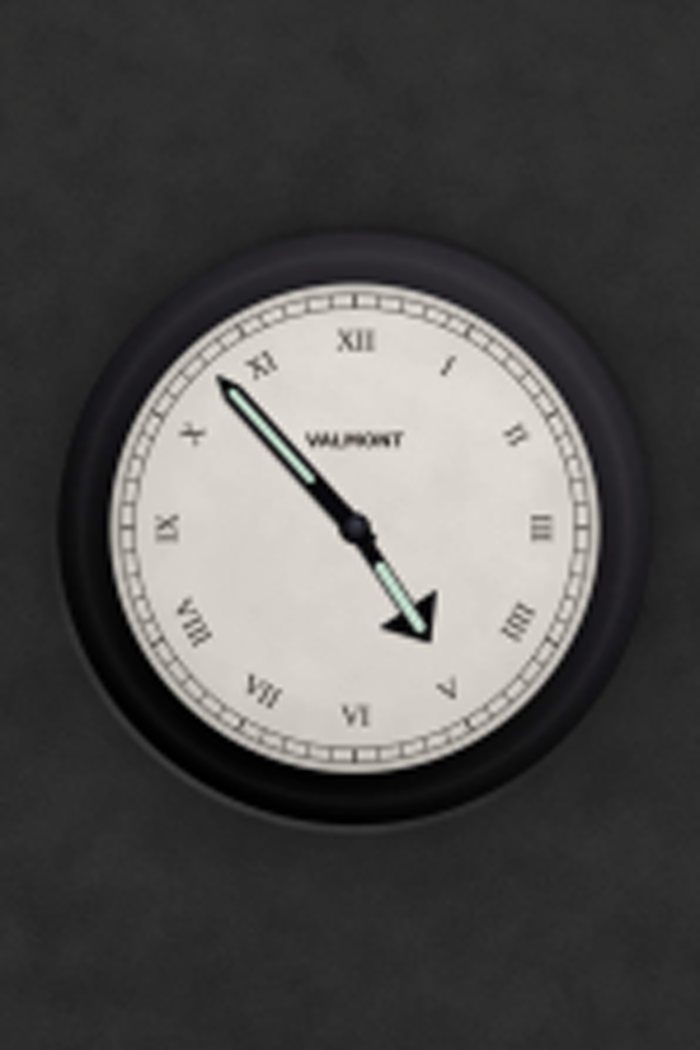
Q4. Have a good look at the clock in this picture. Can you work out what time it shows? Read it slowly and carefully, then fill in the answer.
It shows 4:53
